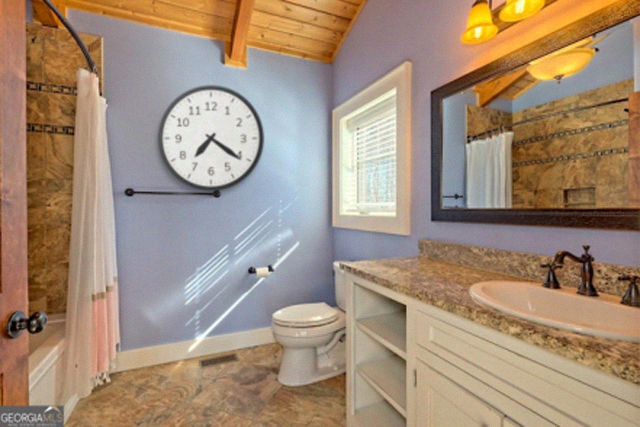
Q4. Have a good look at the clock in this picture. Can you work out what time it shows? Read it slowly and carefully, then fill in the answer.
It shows 7:21
